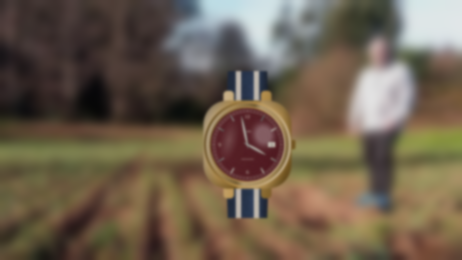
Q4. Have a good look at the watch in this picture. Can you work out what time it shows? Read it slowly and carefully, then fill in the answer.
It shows 3:58
